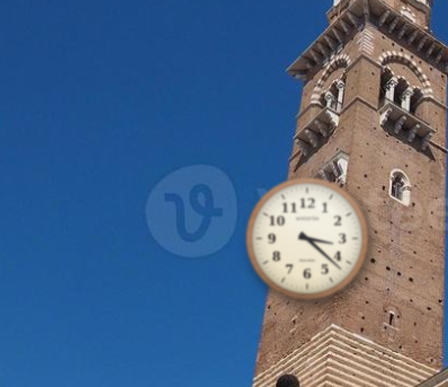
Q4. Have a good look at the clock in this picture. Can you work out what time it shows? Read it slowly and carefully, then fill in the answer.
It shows 3:22
